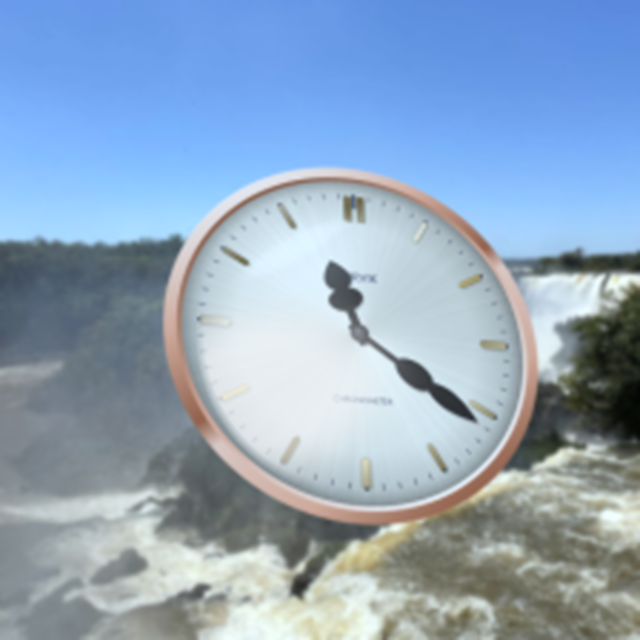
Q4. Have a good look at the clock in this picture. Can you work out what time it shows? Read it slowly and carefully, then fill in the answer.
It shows 11:21
